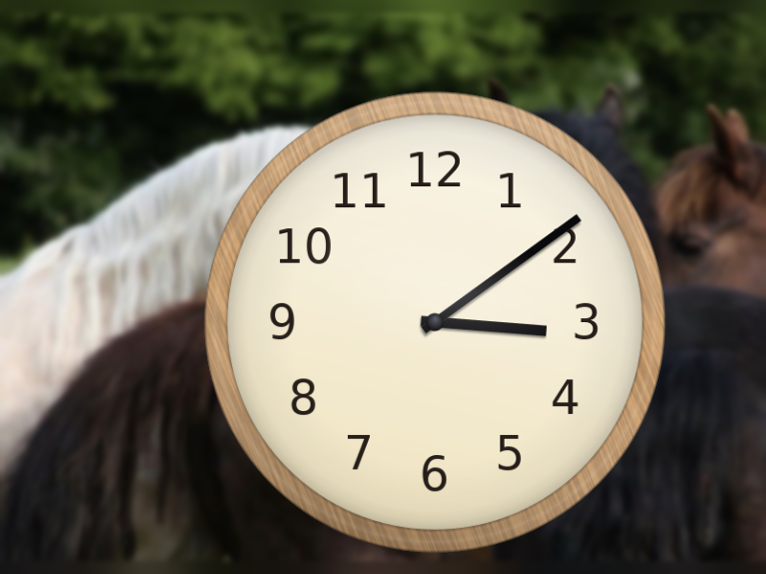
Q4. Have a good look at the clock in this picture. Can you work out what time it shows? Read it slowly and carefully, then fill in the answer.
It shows 3:09
